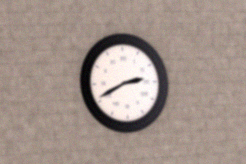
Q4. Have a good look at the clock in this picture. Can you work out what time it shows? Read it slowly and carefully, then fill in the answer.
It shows 2:41
